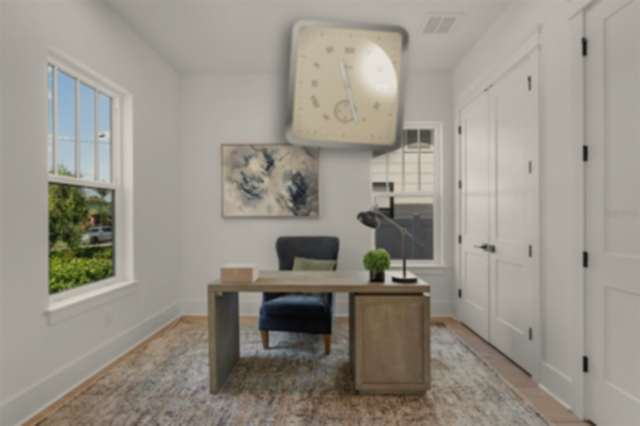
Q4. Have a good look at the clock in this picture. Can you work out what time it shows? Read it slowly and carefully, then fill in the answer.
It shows 11:27
